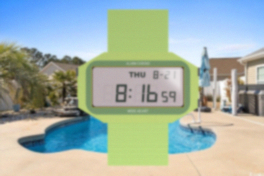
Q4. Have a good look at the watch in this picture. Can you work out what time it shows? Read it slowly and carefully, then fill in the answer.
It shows 8:16:59
